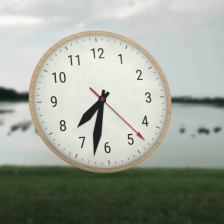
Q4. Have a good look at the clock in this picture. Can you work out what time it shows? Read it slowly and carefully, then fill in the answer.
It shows 7:32:23
